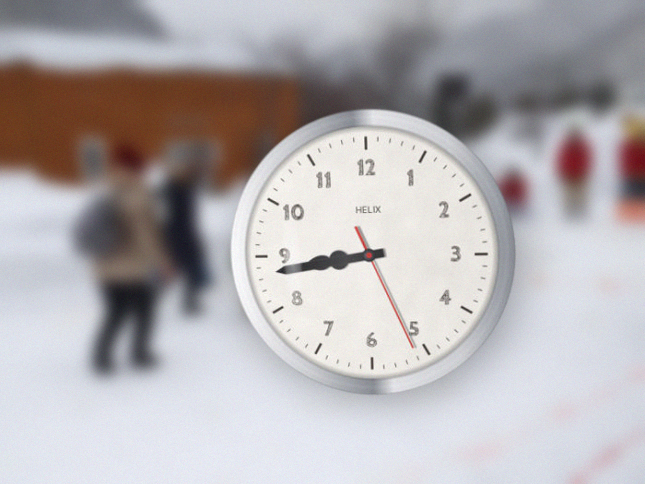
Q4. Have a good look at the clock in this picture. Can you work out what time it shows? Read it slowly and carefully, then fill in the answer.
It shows 8:43:26
